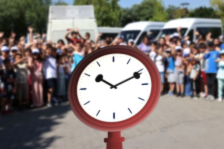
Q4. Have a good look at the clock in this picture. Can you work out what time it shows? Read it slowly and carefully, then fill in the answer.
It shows 10:11
